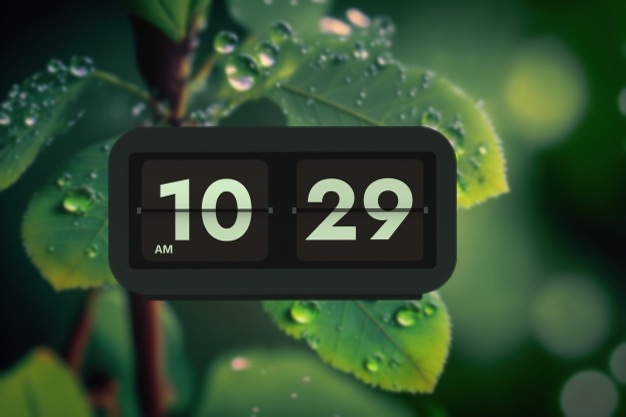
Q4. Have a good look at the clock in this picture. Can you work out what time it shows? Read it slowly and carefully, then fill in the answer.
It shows 10:29
